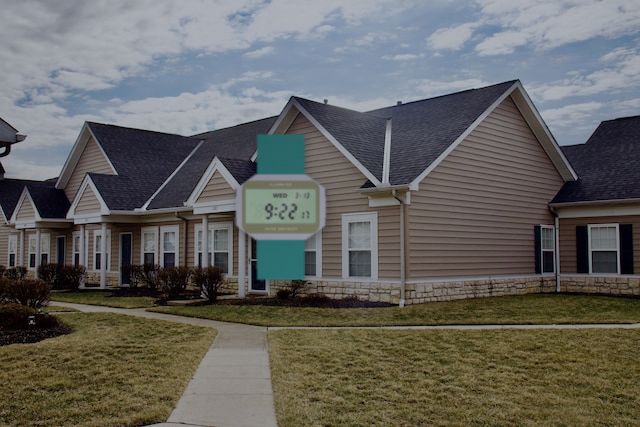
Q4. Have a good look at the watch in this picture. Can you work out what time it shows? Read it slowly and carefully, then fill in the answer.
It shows 9:22
